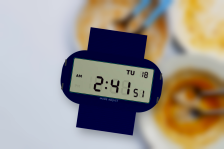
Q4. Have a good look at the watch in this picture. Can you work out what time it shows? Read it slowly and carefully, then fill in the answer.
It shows 2:41:51
